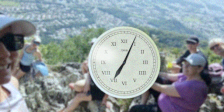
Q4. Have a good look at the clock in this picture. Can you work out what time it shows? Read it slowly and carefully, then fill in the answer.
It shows 7:04
